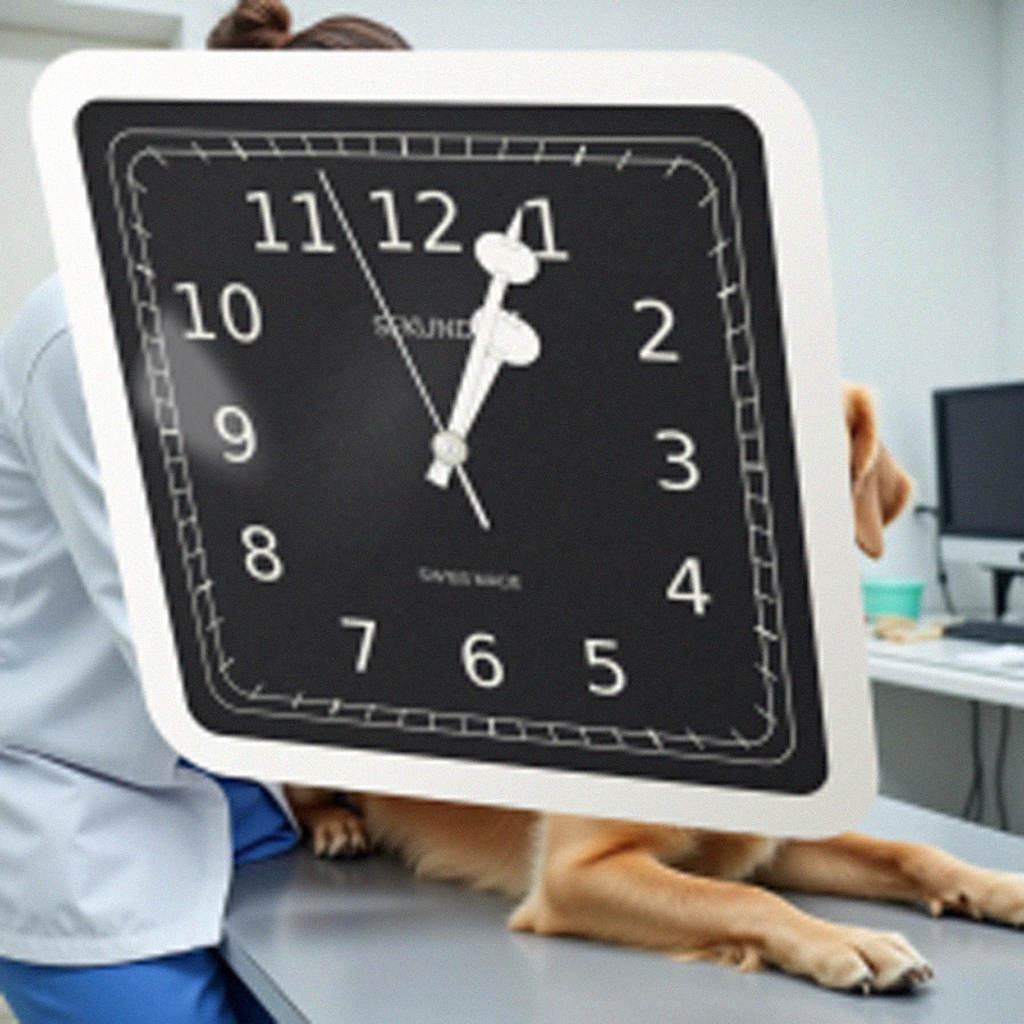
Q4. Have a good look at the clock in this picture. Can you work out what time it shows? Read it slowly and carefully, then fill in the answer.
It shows 1:03:57
